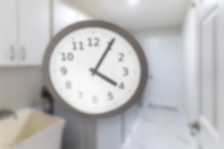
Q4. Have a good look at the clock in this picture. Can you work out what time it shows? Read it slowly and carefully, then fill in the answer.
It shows 4:05
